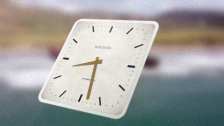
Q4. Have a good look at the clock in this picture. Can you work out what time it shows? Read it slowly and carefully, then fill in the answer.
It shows 8:28
